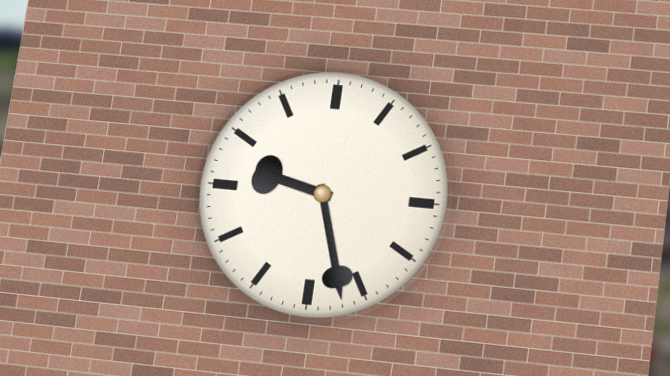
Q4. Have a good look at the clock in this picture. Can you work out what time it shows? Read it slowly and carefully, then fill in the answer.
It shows 9:27
